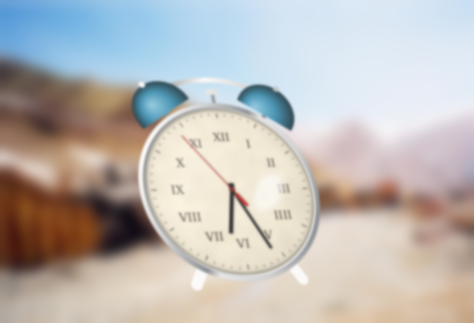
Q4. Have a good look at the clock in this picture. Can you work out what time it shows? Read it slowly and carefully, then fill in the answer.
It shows 6:25:54
